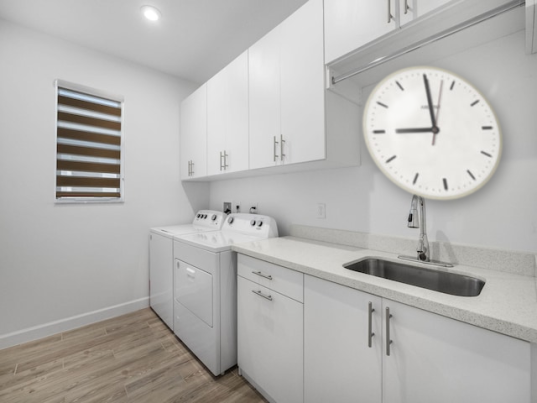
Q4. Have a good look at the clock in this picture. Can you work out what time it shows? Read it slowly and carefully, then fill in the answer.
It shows 9:00:03
